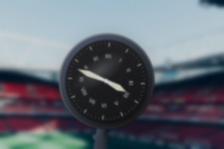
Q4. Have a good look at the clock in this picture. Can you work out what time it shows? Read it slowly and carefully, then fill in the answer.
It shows 3:48
